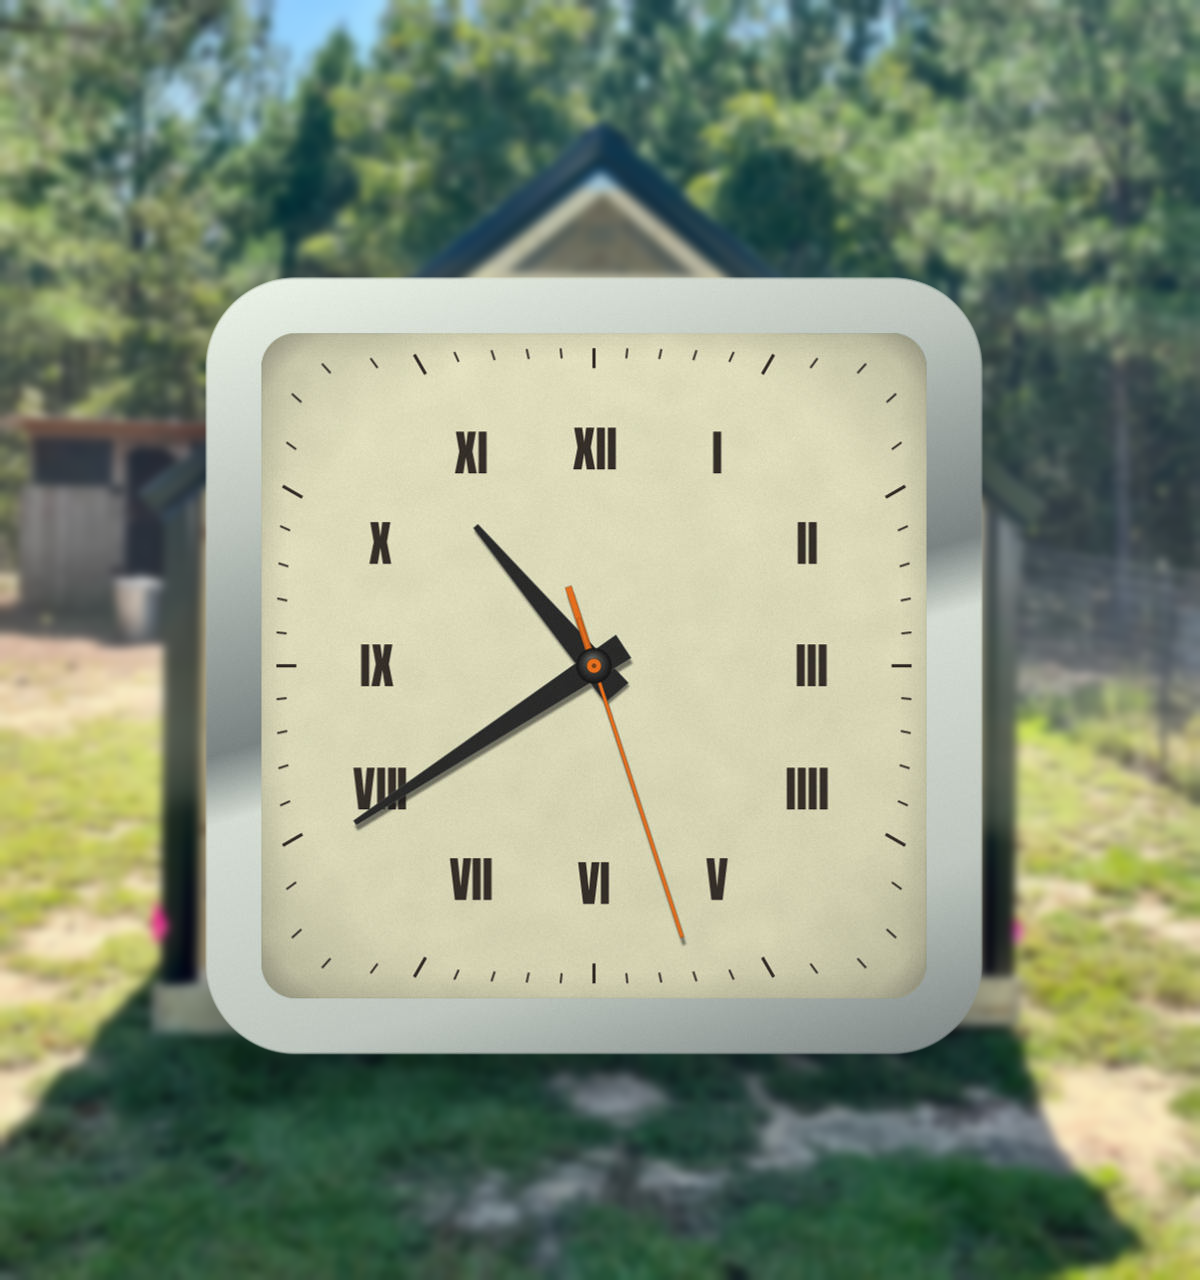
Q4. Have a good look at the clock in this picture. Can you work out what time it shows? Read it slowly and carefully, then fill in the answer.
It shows 10:39:27
